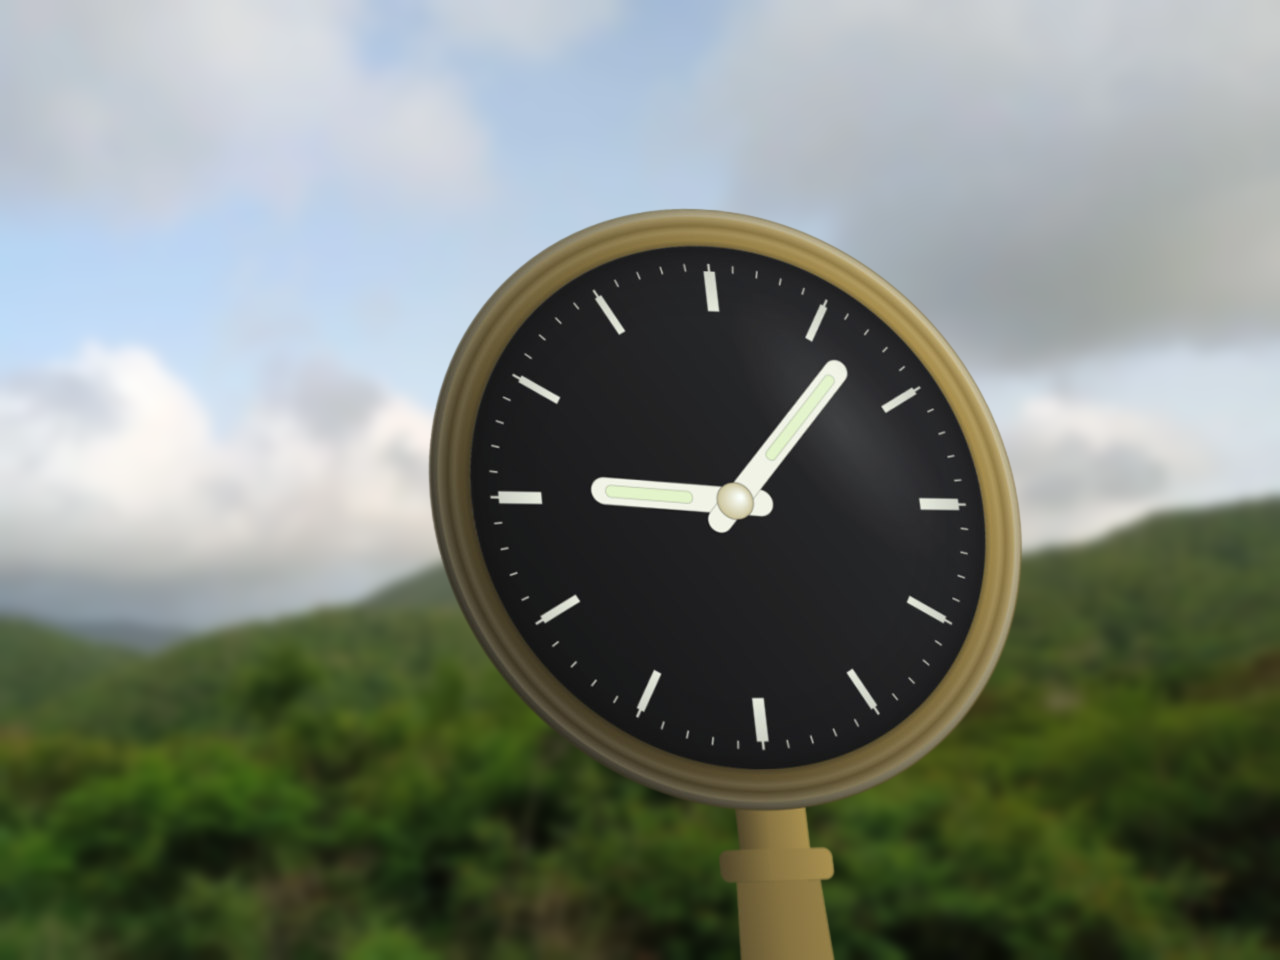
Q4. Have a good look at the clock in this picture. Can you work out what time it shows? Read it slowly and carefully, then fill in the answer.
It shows 9:07
